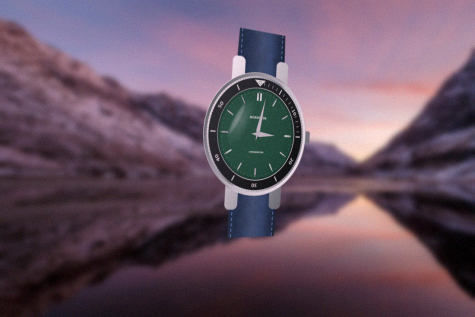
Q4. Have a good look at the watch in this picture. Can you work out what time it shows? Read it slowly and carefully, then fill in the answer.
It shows 3:02
